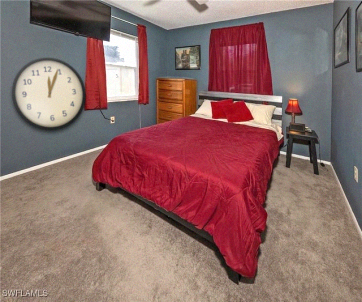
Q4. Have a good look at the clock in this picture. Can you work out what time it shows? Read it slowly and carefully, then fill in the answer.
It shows 12:04
